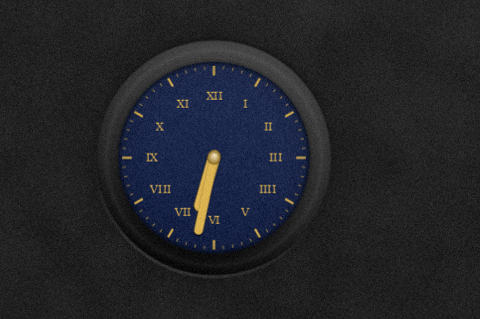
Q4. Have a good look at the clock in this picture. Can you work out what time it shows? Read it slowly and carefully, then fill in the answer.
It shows 6:32
